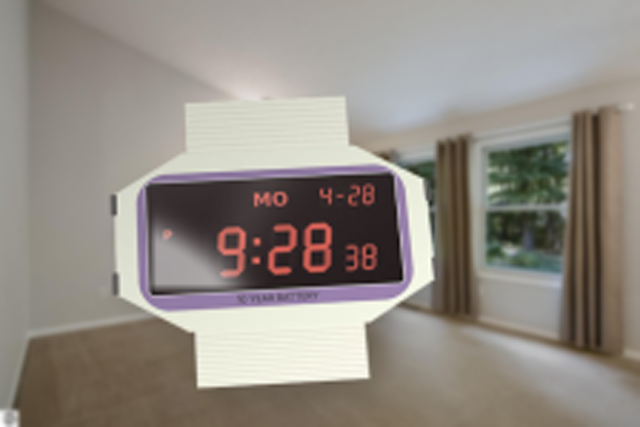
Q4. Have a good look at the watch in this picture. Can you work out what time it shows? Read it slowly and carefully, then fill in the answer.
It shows 9:28:38
